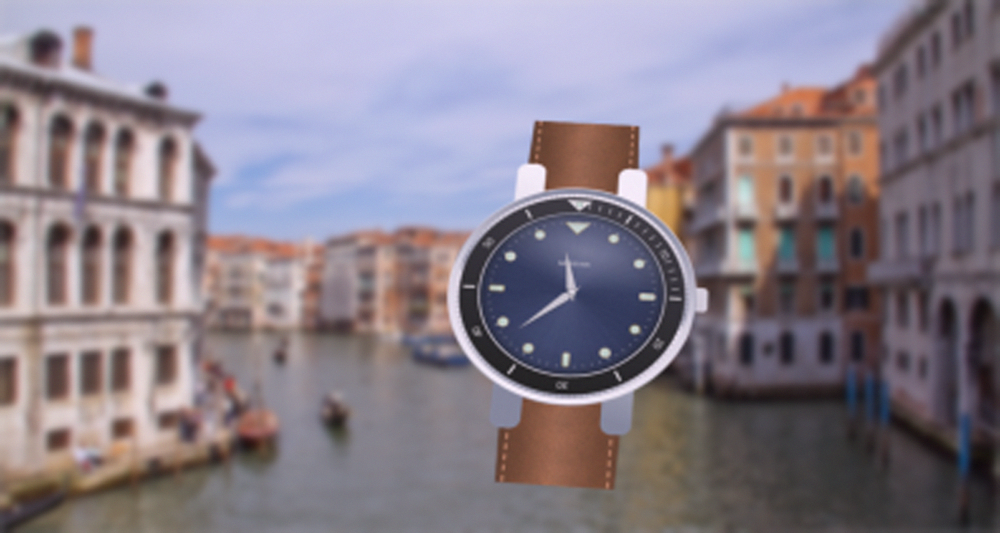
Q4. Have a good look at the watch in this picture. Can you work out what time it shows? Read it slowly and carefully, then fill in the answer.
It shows 11:38
